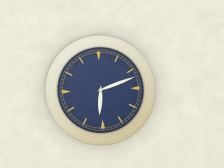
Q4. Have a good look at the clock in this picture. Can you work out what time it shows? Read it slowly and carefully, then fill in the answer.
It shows 6:12
